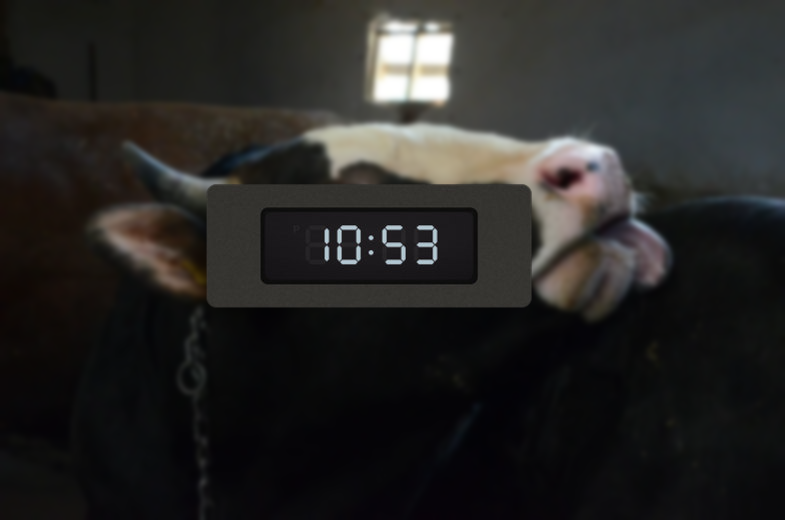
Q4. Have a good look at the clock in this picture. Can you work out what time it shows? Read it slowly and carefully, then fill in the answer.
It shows 10:53
